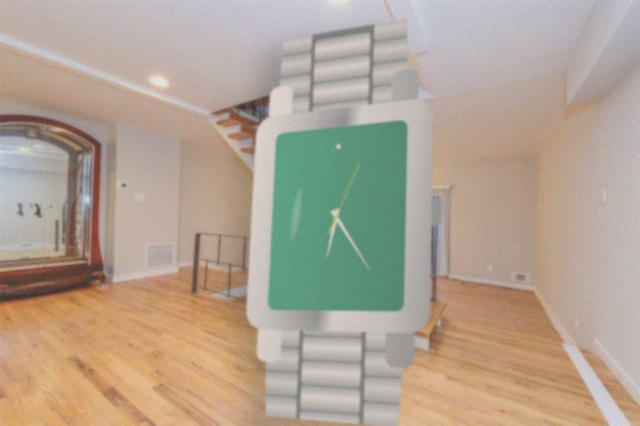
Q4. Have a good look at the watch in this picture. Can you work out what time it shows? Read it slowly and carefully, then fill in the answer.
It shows 6:24:04
